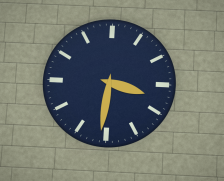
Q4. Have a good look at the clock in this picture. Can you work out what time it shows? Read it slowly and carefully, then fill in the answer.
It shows 3:31
